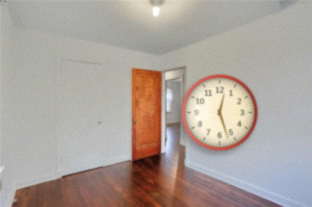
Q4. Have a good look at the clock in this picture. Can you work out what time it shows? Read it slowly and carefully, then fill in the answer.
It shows 12:27
